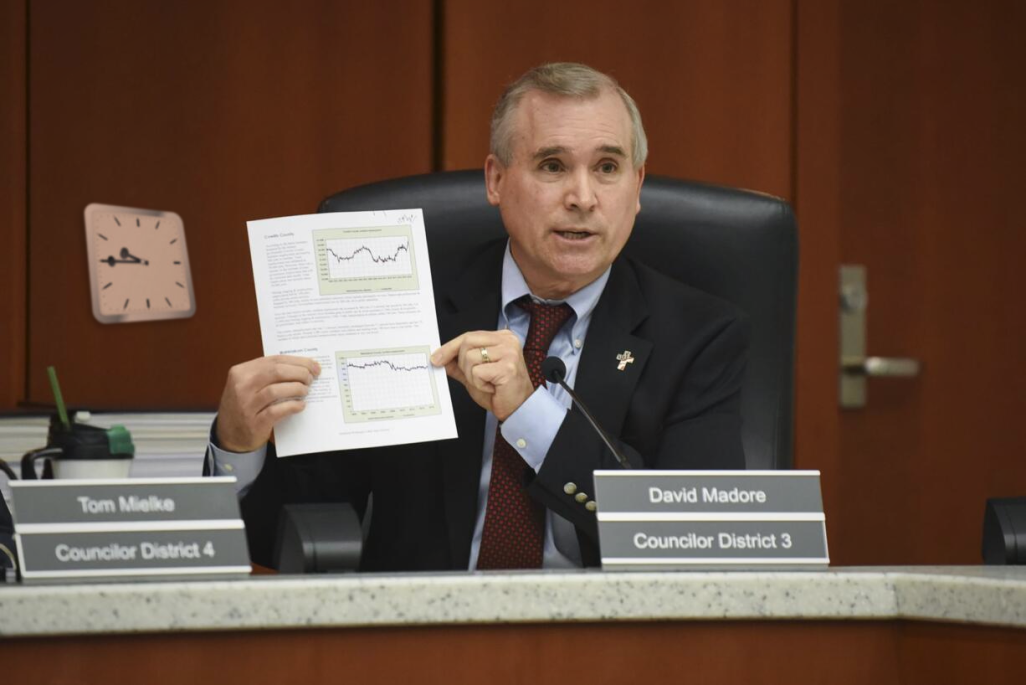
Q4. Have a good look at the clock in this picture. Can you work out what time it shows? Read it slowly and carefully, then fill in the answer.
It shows 9:45
